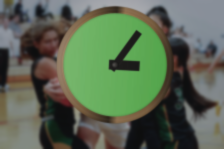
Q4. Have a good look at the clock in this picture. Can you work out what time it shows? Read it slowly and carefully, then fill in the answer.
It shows 3:06
